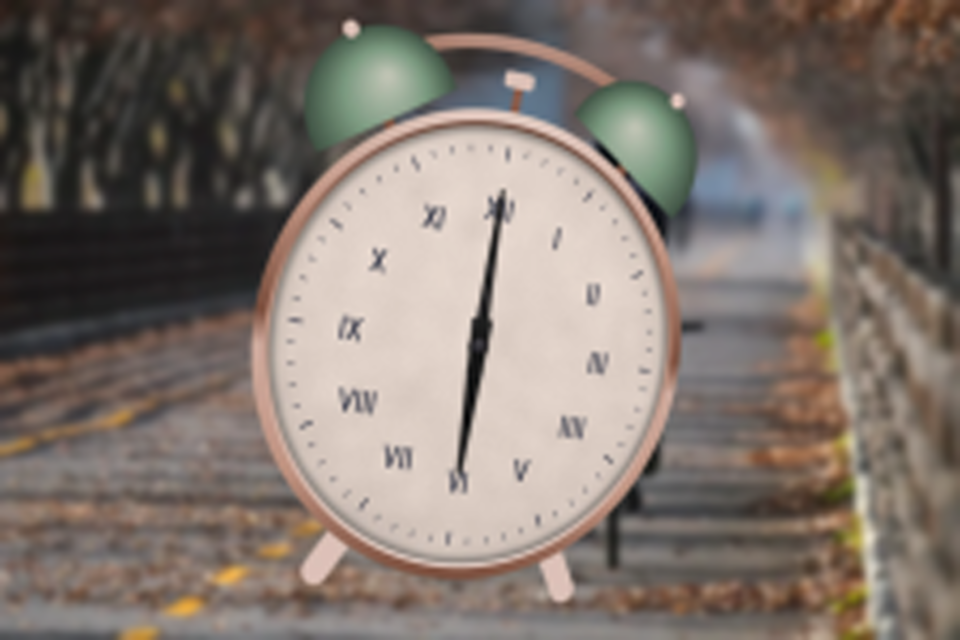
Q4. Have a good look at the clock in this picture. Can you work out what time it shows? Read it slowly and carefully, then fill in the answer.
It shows 6:00
